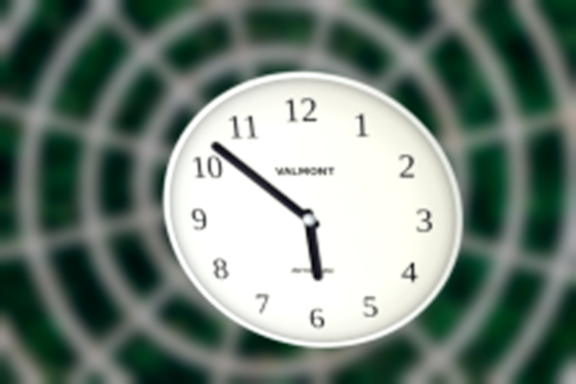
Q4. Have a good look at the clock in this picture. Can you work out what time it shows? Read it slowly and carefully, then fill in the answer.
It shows 5:52
